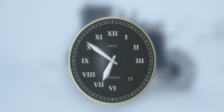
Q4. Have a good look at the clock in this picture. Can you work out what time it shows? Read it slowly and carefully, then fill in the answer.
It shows 6:51
